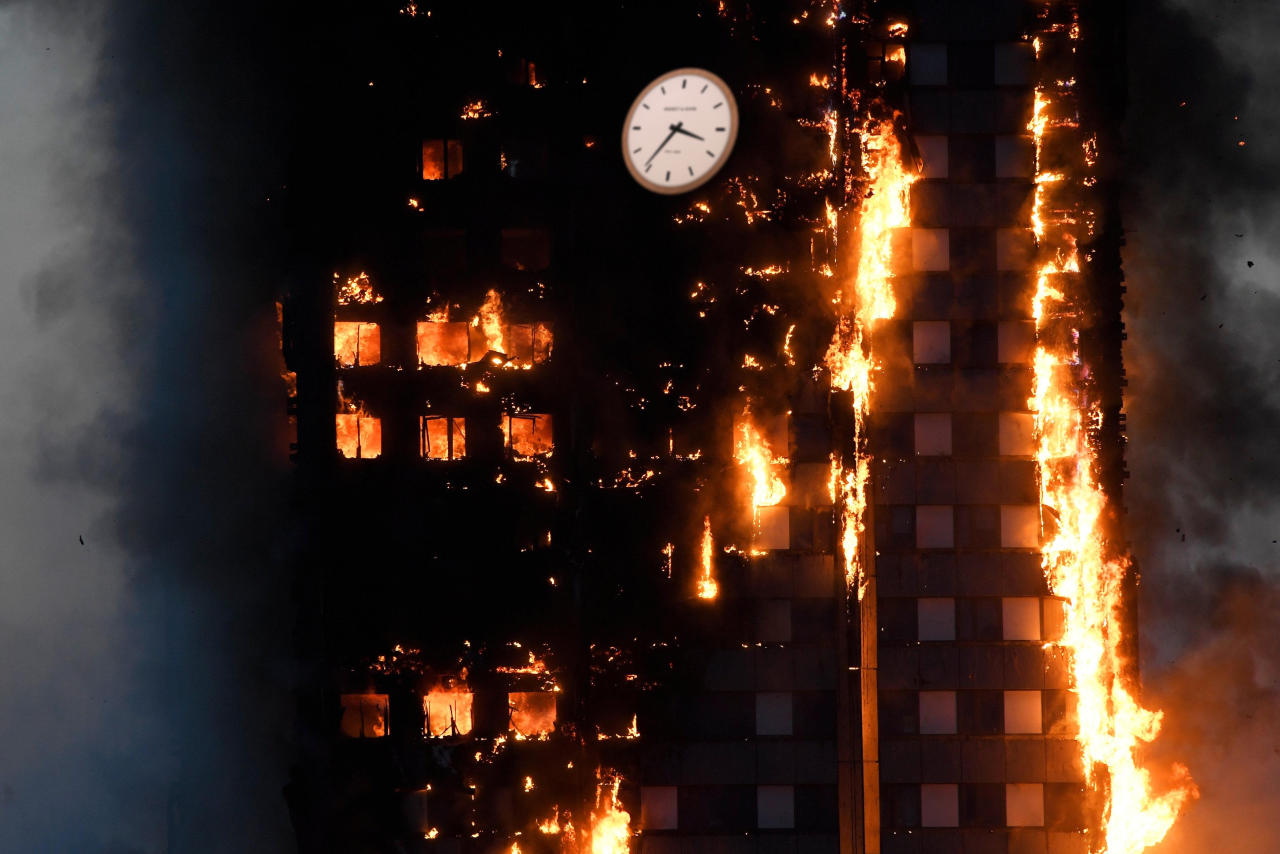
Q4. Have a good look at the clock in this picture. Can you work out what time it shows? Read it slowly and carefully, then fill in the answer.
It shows 3:36
